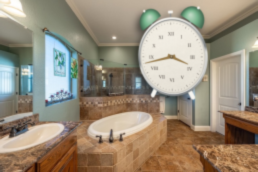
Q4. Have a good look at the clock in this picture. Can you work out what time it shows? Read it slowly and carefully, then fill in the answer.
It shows 3:43
